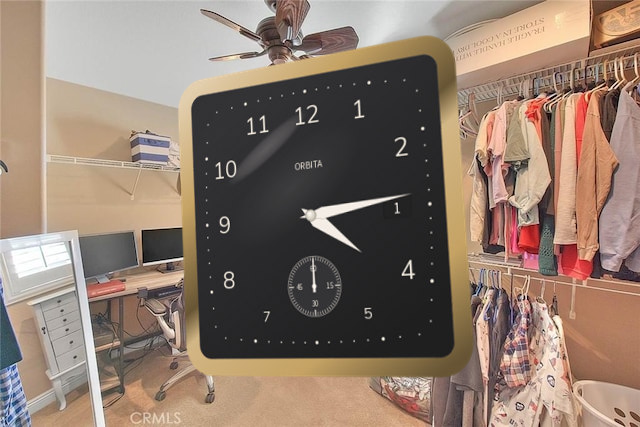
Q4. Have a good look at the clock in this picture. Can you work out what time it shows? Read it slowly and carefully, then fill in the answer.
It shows 4:14
